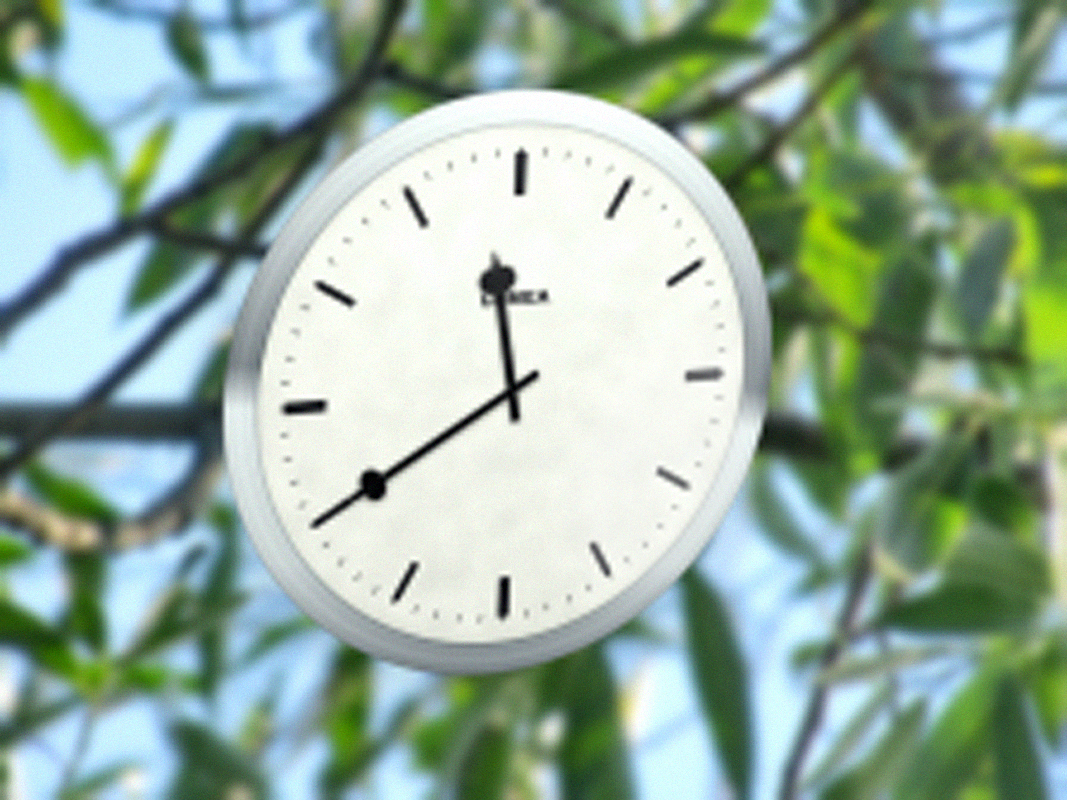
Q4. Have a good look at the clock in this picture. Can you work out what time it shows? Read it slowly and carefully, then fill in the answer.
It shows 11:40
